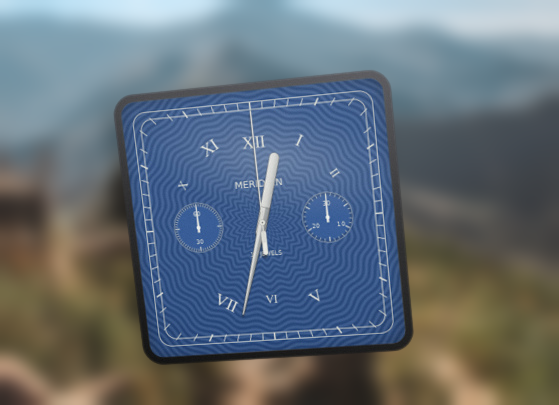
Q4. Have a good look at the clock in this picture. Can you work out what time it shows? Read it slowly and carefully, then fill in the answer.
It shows 12:33
